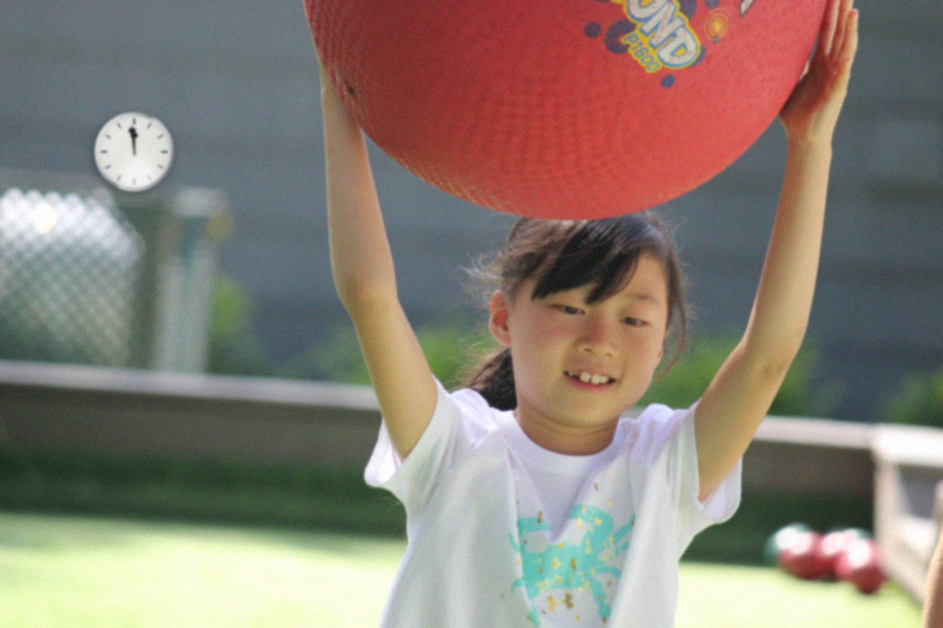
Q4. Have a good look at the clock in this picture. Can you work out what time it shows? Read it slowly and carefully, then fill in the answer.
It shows 11:59
